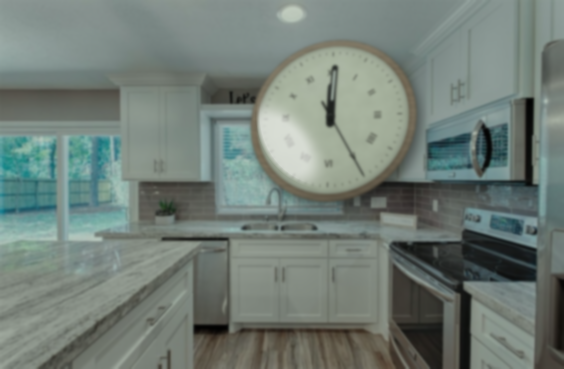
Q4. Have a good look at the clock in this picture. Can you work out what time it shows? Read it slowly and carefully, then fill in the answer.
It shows 12:00:25
